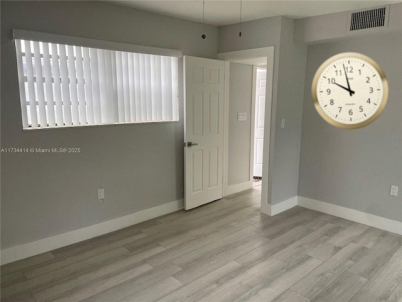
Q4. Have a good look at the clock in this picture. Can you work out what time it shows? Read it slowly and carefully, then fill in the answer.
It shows 9:58
